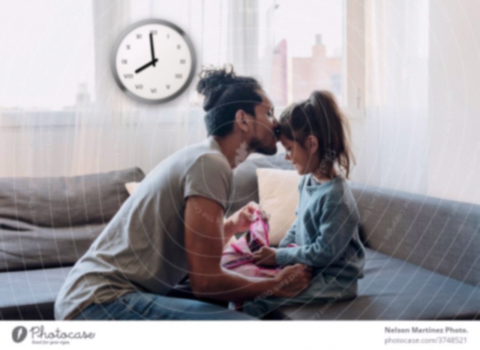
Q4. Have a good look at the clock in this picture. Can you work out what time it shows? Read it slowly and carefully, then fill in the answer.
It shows 7:59
